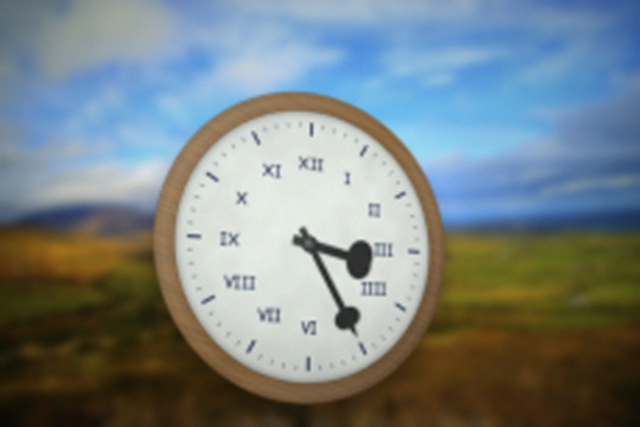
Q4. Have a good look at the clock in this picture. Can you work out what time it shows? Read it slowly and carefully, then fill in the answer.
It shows 3:25
